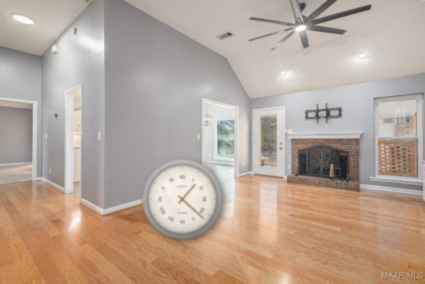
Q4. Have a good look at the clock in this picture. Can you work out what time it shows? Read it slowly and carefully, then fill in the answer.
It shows 1:22
